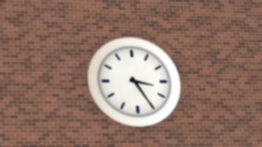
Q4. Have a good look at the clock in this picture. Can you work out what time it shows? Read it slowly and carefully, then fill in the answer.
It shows 3:25
